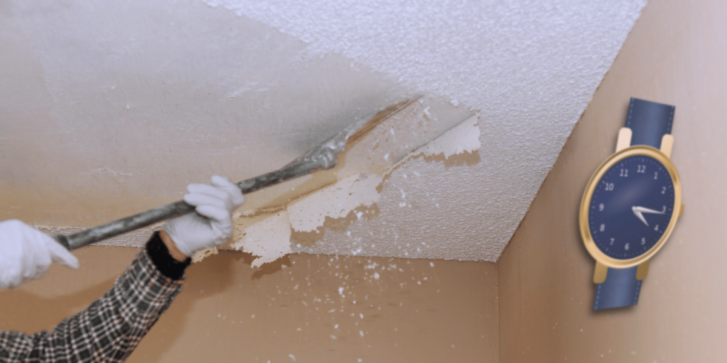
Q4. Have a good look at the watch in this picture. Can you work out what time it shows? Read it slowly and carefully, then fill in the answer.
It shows 4:16
